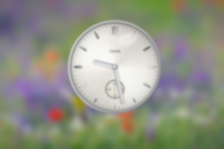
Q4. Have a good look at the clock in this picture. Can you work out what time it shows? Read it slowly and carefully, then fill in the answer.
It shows 9:28
